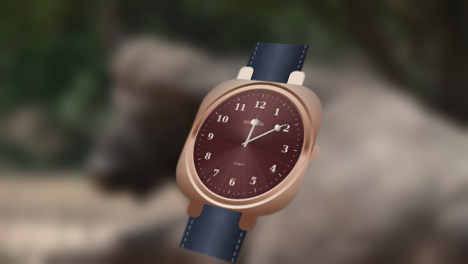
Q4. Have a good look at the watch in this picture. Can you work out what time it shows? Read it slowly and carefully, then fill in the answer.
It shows 12:09
